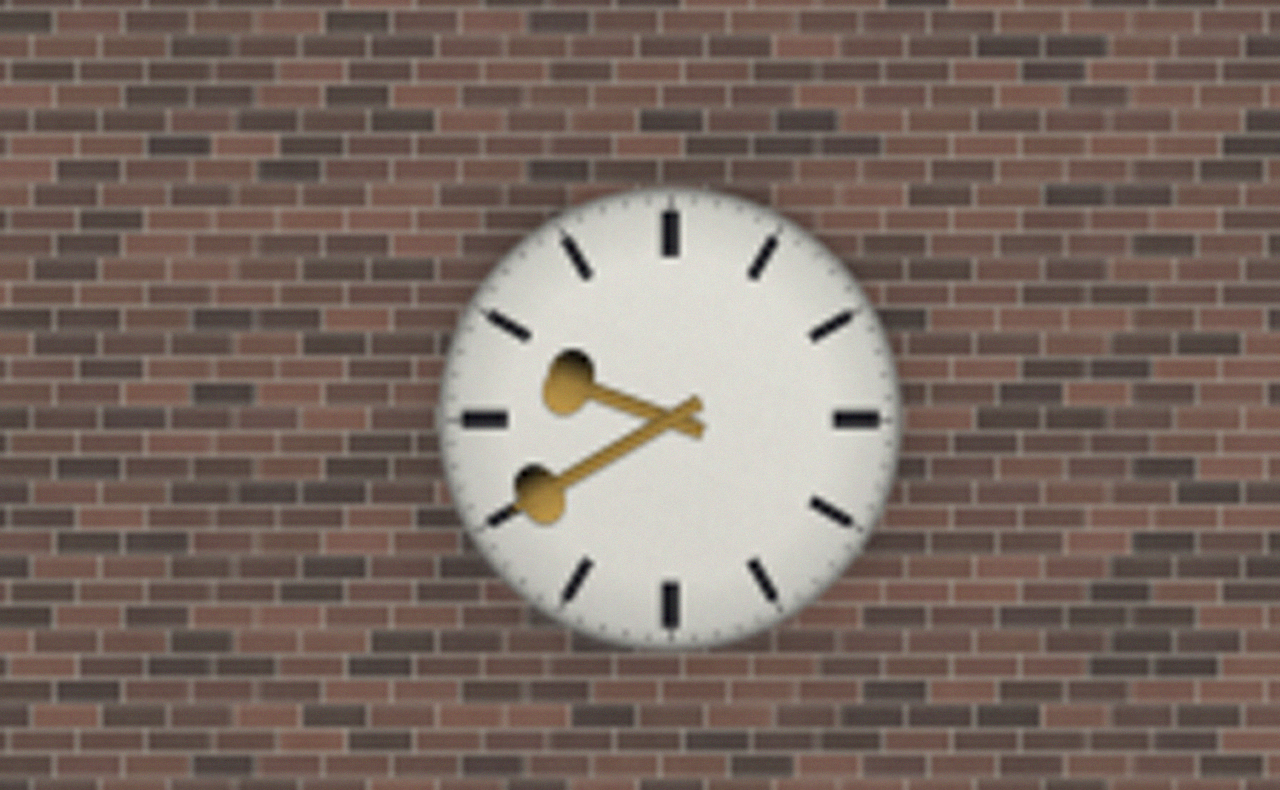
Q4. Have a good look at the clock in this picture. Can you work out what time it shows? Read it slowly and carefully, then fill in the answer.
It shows 9:40
